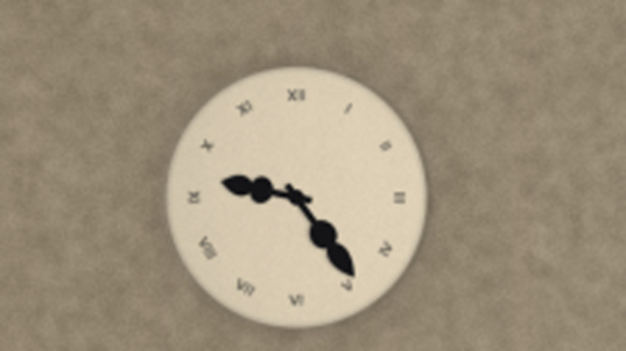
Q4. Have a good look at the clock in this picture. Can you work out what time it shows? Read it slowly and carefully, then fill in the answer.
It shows 9:24
